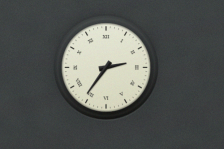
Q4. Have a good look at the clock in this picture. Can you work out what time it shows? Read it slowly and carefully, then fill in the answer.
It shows 2:36
